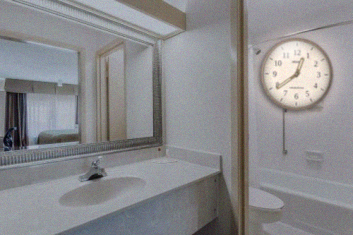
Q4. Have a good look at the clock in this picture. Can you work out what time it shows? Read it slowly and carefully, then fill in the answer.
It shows 12:39
